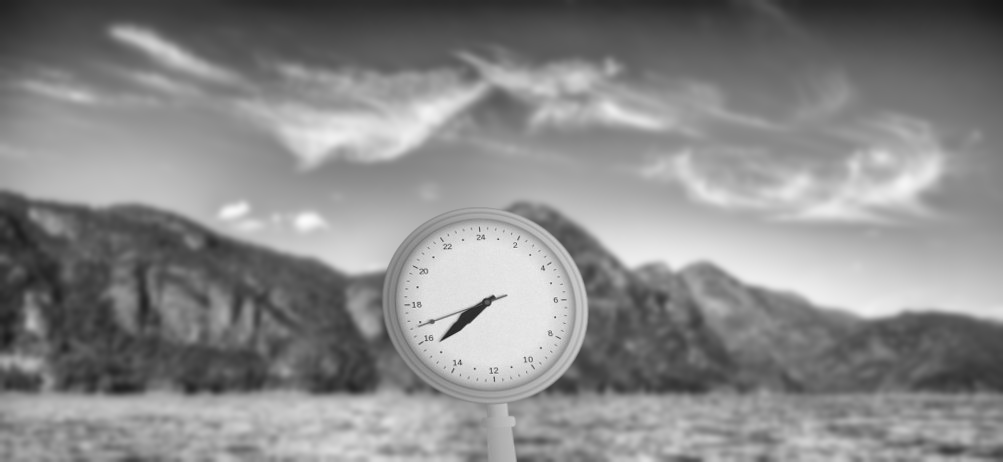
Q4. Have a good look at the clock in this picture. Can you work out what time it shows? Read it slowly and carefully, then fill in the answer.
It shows 15:38:42
